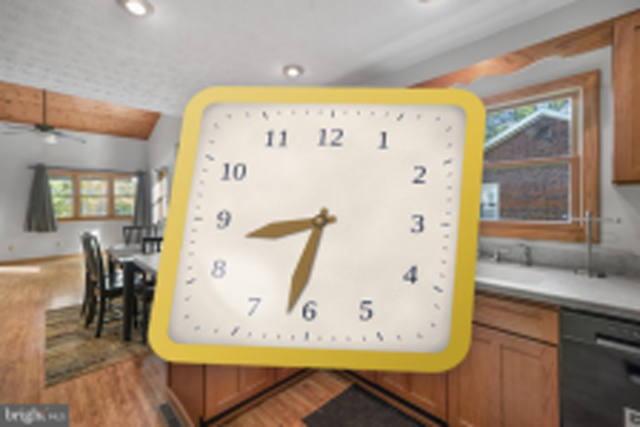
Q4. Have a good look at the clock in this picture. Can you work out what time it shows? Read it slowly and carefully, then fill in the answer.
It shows 8:32
